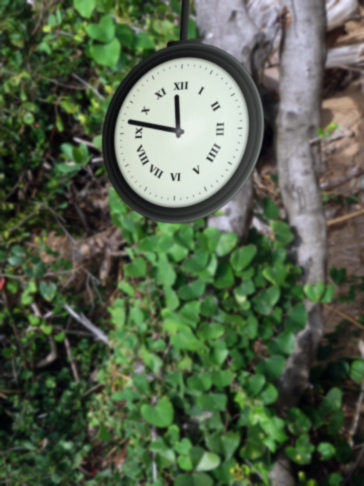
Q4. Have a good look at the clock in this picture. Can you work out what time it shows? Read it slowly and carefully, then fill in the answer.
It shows 11:47
